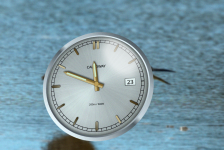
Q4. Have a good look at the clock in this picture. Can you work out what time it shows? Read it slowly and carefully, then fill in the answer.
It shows 11:49
